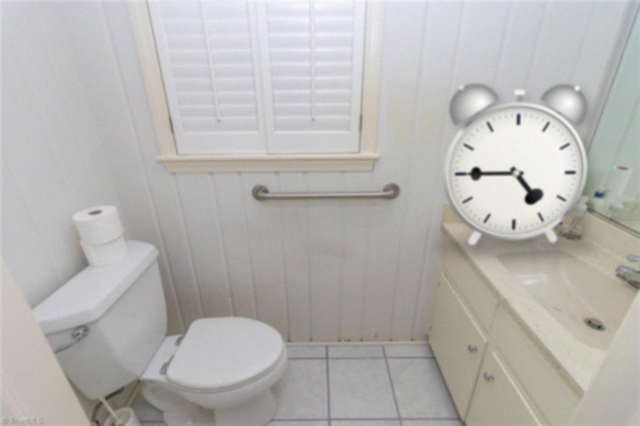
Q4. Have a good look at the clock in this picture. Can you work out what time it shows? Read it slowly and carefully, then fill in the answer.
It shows 4:45
